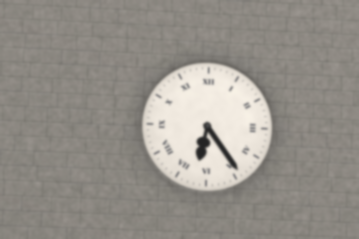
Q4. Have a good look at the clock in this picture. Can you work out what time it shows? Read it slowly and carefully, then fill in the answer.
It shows 6:24
